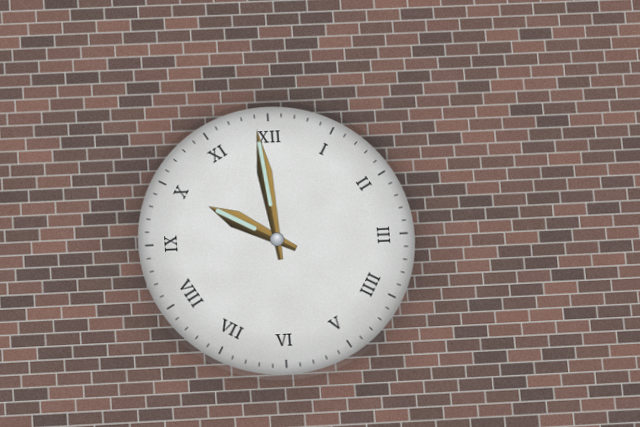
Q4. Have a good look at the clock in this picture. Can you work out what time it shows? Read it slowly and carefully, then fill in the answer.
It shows 9:59
